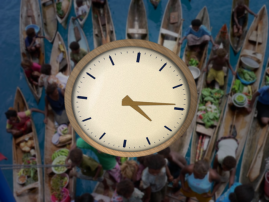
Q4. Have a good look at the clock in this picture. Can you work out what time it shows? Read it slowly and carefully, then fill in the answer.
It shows 4:14
